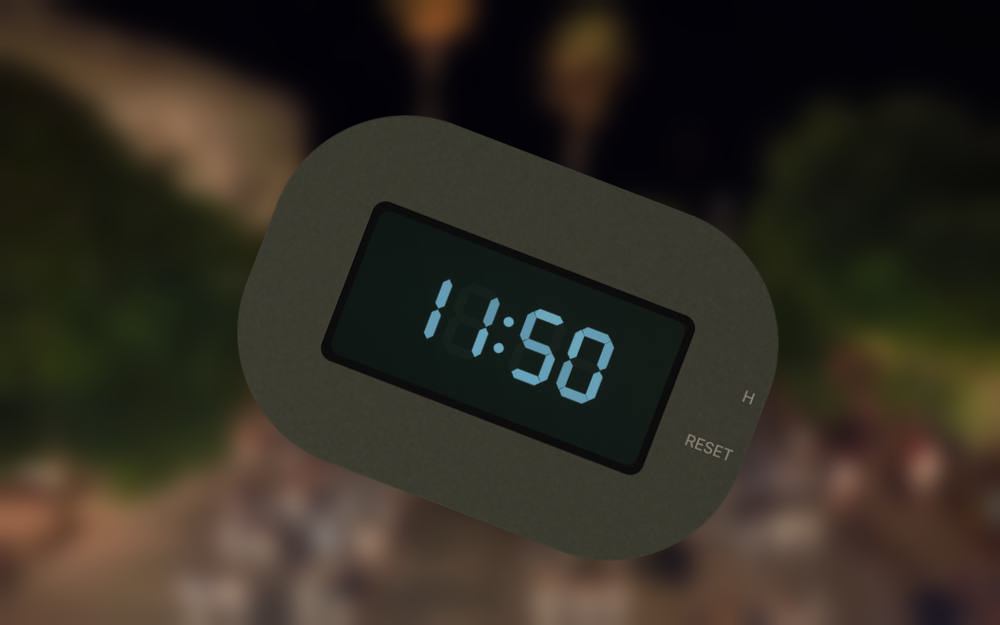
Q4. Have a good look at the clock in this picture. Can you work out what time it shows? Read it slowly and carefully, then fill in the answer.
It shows 11:50
